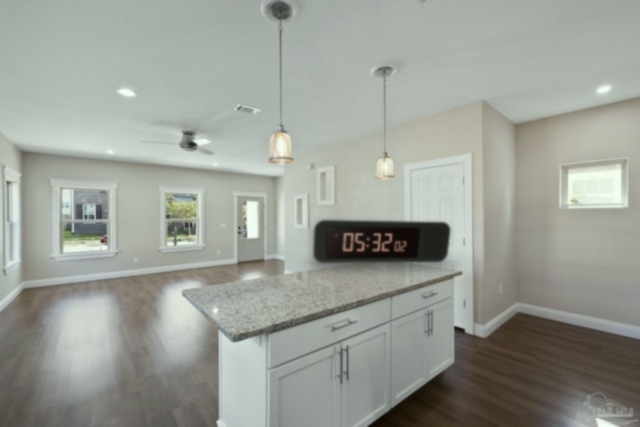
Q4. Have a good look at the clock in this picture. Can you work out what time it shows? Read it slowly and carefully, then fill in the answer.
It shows 5:32
